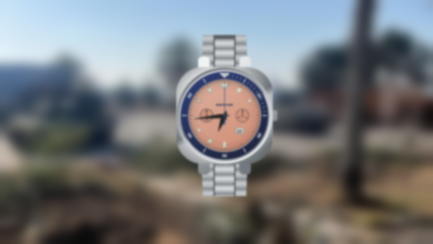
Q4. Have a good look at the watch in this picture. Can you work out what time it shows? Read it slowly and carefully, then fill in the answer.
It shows 6:44
